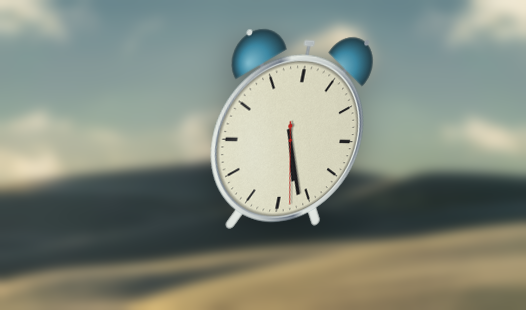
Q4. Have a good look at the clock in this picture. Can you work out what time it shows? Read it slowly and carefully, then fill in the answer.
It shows 5:26:28
